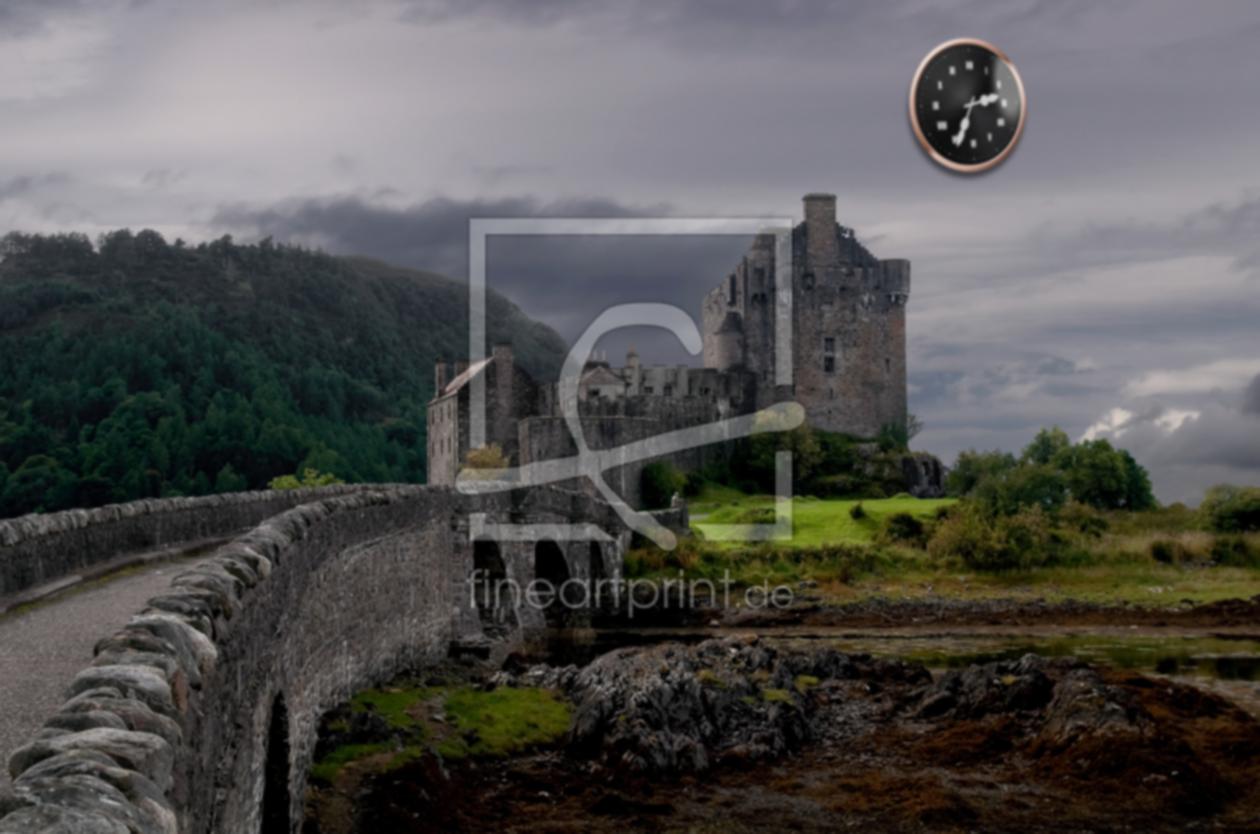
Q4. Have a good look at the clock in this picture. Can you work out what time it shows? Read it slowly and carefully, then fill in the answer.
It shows 2:34
